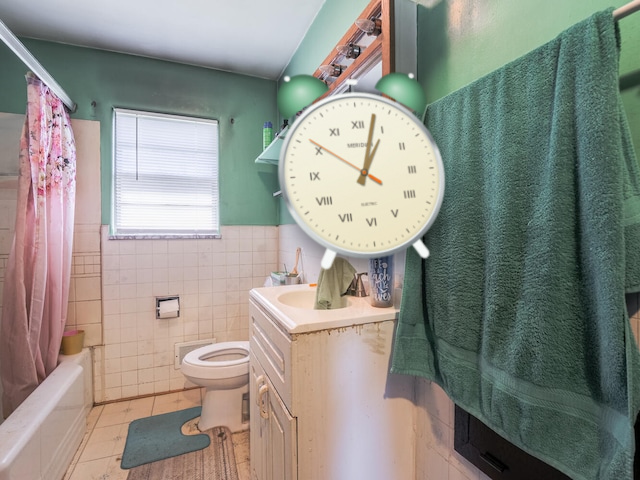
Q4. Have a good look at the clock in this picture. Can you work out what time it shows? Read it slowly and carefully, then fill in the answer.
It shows 1:02:51
